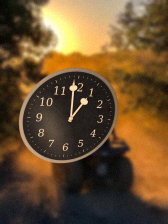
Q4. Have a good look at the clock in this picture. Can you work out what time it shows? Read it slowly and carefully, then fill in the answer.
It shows 12:59
